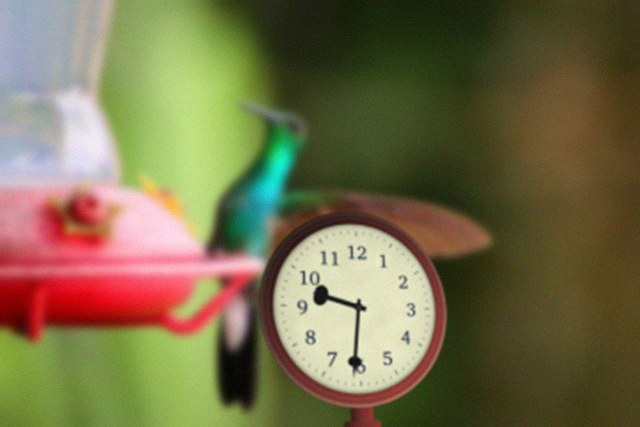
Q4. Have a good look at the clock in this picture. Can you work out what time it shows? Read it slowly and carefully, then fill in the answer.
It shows 9:31
